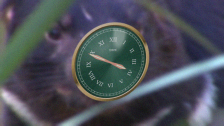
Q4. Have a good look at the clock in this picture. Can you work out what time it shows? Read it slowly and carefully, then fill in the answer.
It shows 3:49
